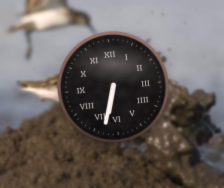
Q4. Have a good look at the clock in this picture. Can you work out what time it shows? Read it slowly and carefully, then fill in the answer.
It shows 6:33
